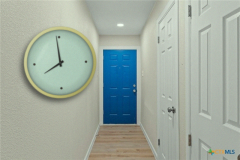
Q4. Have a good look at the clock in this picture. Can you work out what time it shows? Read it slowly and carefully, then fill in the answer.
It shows 7:59
